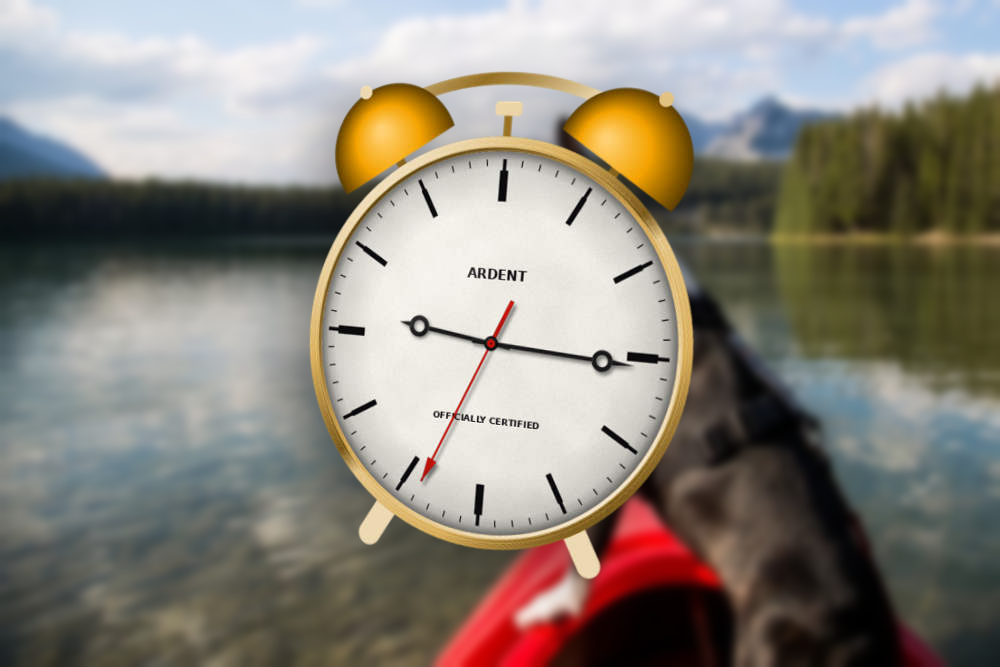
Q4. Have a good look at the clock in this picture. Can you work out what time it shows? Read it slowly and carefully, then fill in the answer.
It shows 9:15:34
